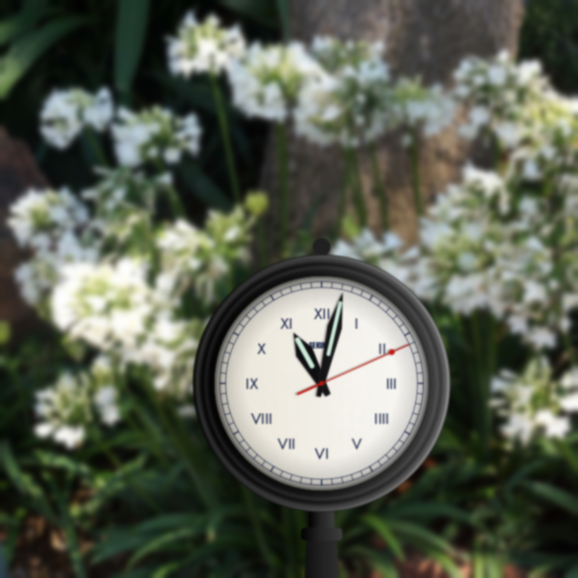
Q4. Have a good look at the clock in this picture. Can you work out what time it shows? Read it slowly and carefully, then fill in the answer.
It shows 11:02:11
